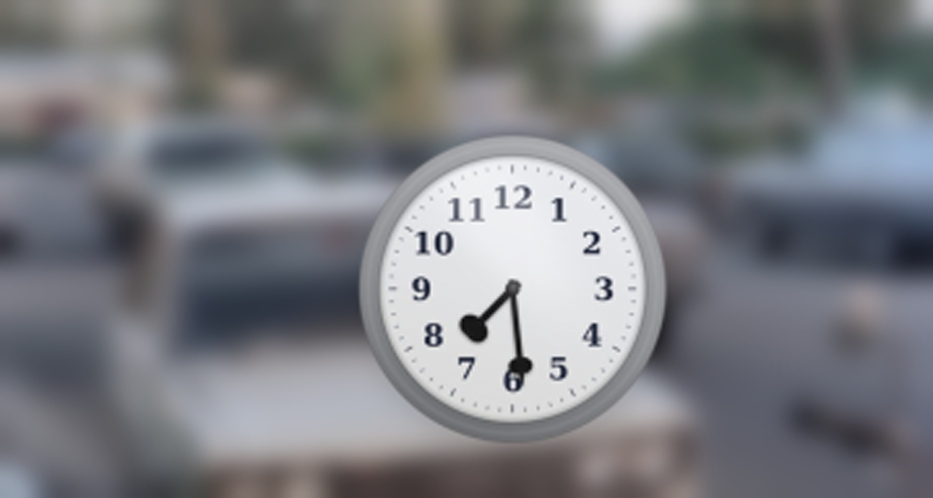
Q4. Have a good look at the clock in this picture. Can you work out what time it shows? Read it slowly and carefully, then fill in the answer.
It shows 7:29
